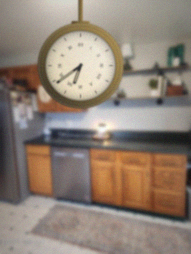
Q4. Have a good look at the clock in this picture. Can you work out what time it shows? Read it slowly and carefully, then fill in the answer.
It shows 6:39
